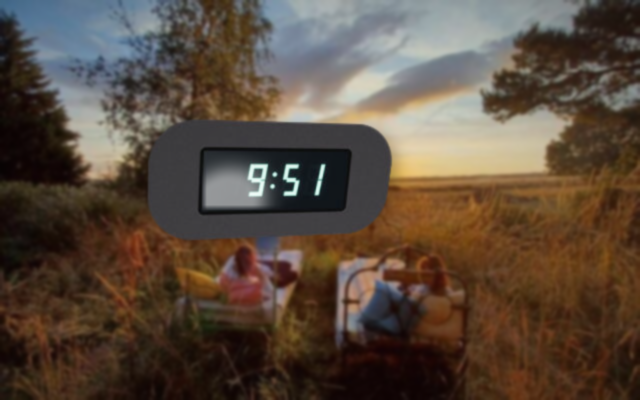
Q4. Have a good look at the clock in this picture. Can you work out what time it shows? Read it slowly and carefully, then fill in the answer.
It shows 9:51
